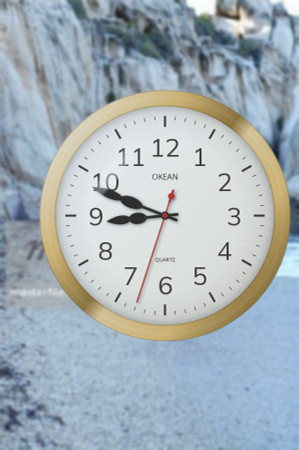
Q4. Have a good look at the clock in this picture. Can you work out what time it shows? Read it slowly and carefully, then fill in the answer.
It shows 8:48:33
